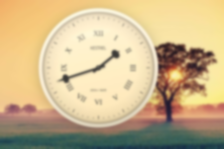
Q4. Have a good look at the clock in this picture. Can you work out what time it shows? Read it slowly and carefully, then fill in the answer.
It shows 1:42
